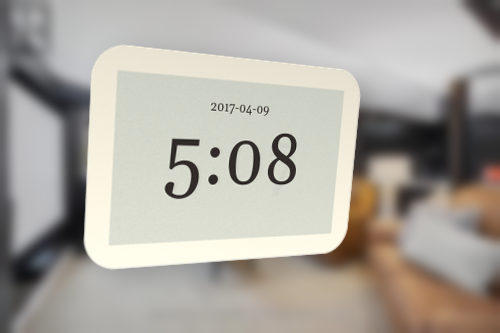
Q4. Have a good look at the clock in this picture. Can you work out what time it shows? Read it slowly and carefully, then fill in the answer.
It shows 5:08
